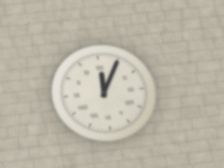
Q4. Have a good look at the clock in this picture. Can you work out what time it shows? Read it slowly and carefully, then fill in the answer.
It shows 12:05
